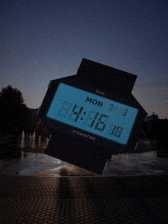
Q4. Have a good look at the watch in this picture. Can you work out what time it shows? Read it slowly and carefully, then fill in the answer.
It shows 4:16:18
